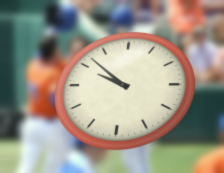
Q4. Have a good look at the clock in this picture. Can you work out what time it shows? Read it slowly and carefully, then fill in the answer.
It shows 9:52
